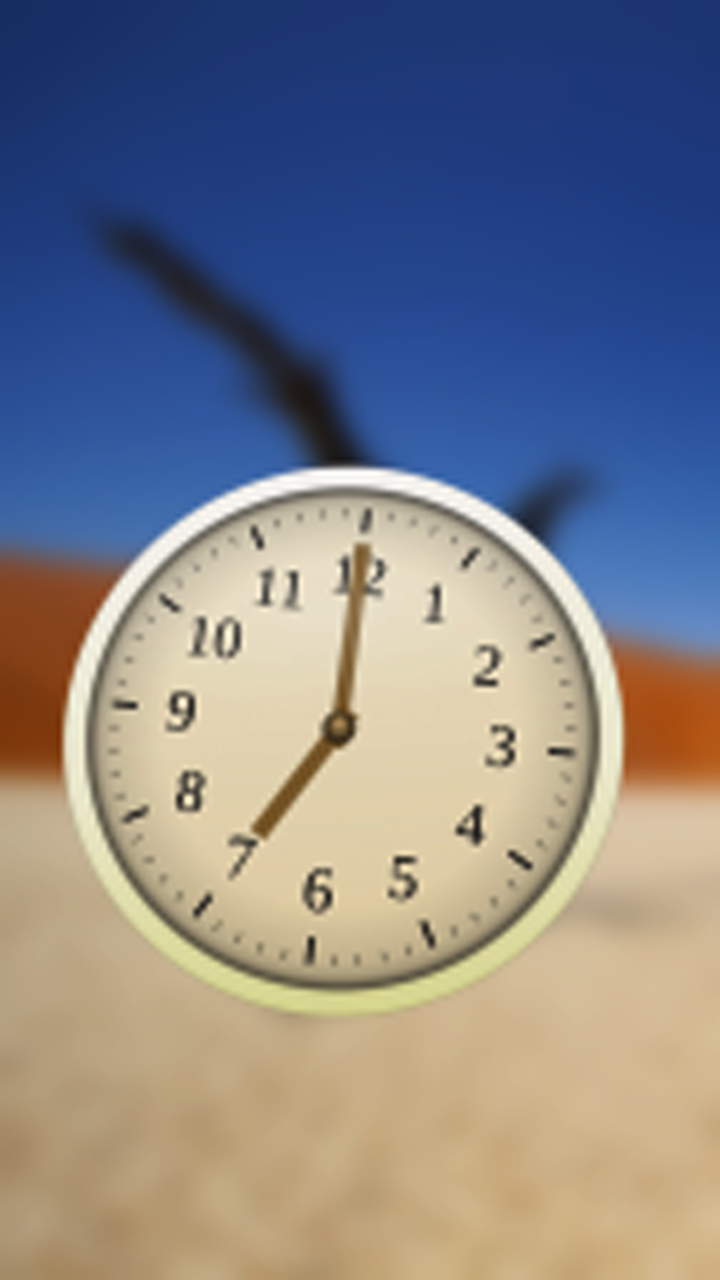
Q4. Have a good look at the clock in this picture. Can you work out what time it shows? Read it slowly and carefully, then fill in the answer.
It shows 7:00
